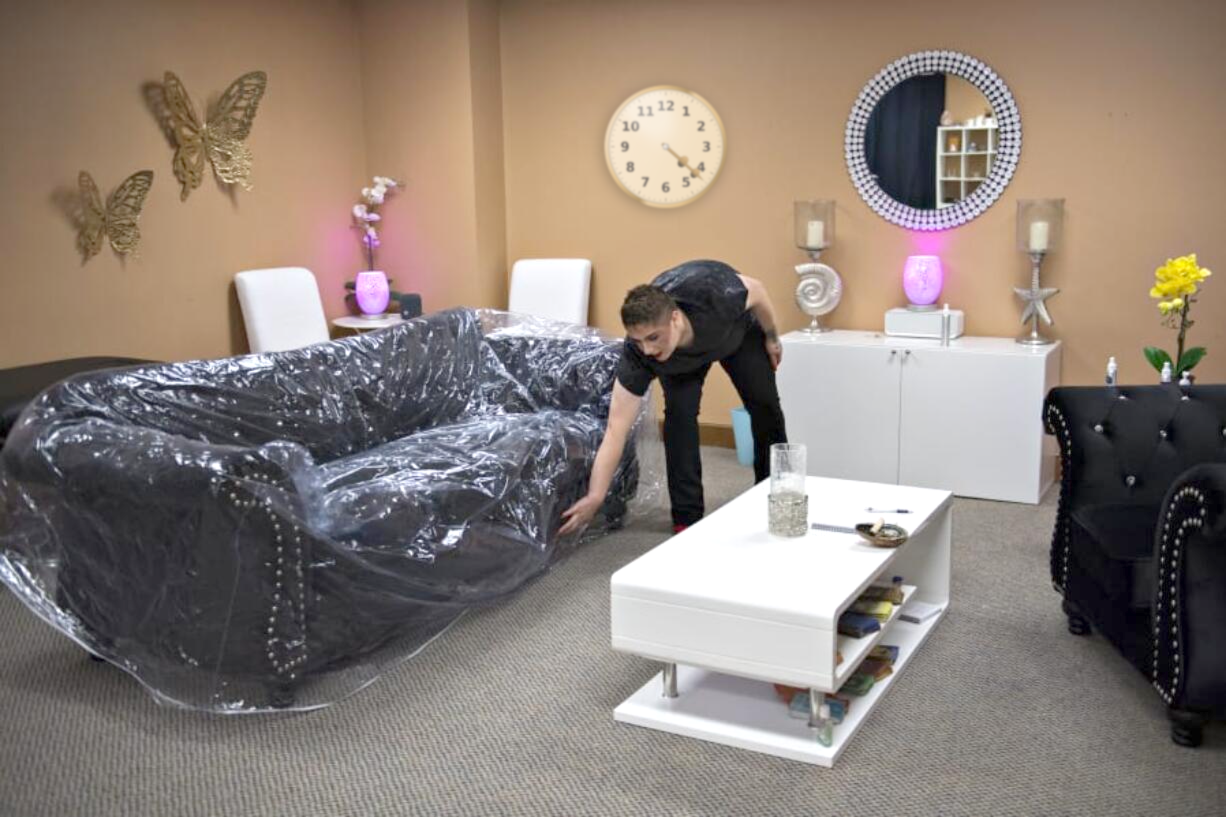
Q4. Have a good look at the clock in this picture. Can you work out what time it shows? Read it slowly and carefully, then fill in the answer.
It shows 4:22
